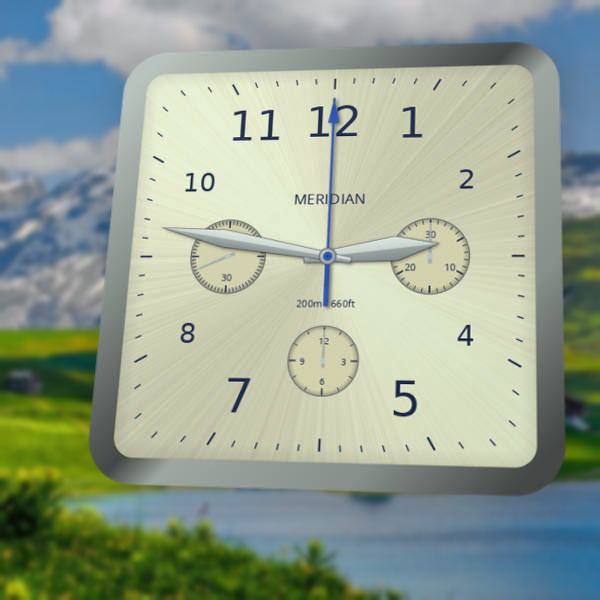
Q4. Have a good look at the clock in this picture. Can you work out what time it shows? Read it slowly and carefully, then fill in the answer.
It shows 2:46:41
